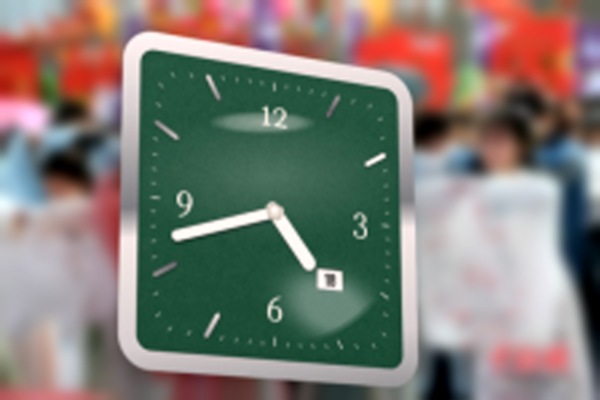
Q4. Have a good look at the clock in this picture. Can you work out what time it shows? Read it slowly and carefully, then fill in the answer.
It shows 4:42
